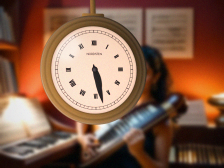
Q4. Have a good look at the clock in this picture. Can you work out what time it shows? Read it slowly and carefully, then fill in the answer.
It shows 5:28
